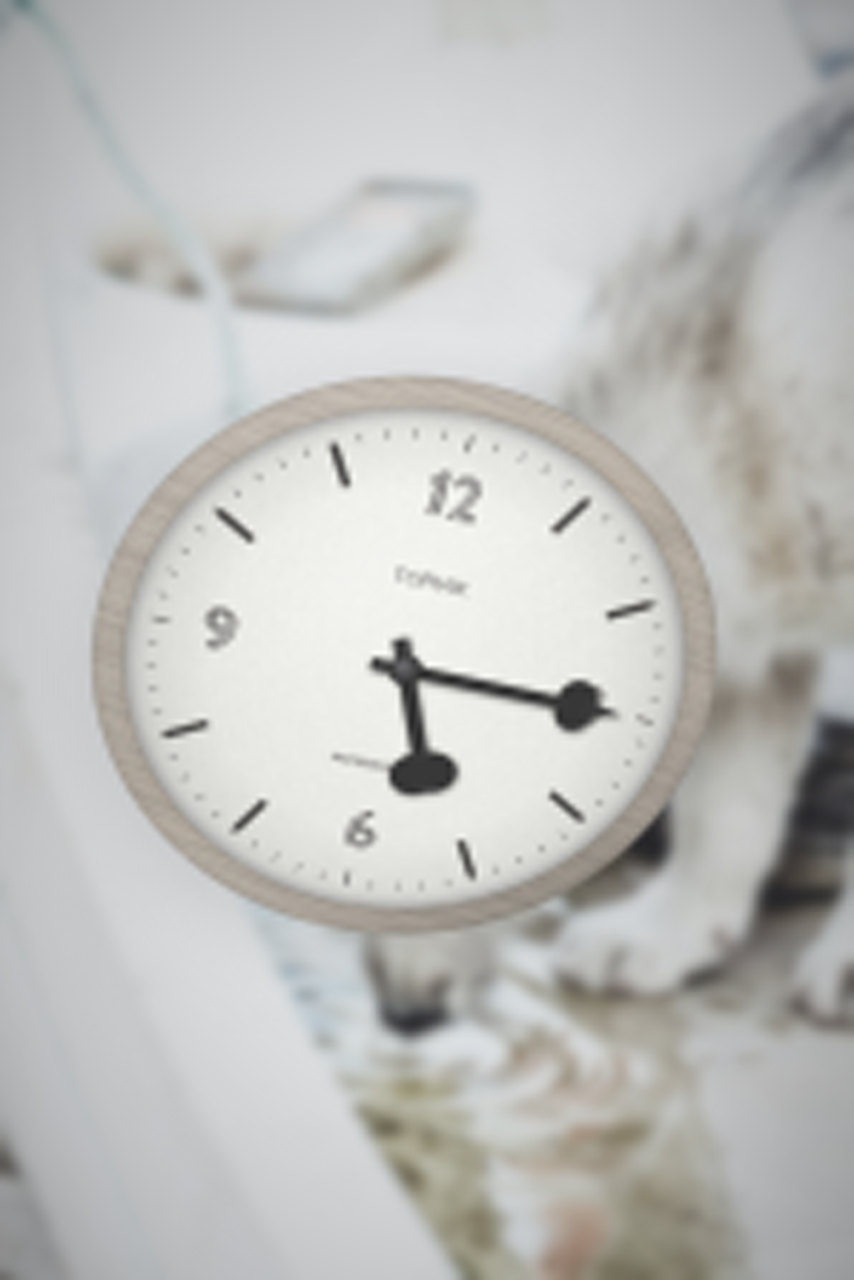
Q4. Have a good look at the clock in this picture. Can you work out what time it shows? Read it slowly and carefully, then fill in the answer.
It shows 5:15
